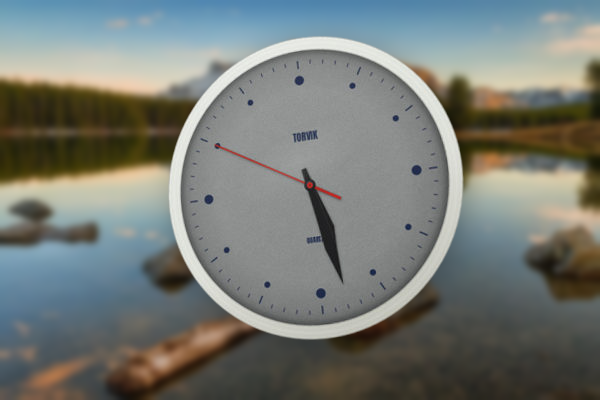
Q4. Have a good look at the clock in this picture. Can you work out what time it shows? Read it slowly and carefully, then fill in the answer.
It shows 5:27:50
